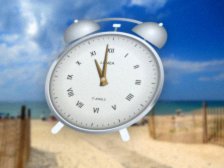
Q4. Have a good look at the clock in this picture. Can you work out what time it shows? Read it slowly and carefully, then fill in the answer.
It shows 10:59
